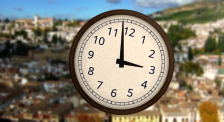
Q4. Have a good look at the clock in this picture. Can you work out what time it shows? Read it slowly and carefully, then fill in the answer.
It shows 2:58
